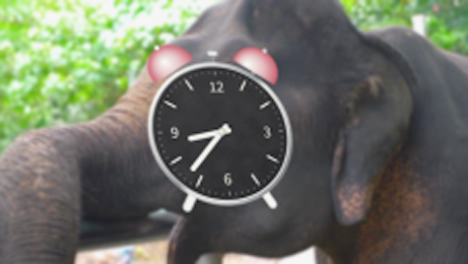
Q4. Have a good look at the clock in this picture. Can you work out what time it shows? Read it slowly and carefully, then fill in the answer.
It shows 8:37
